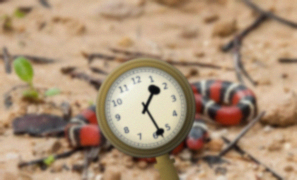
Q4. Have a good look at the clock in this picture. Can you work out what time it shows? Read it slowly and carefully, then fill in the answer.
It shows 1:28
